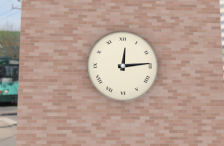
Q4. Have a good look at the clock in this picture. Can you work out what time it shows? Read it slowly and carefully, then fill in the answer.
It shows 12:14
